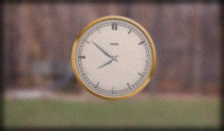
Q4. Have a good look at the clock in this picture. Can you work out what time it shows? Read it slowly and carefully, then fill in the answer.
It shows 7:51
